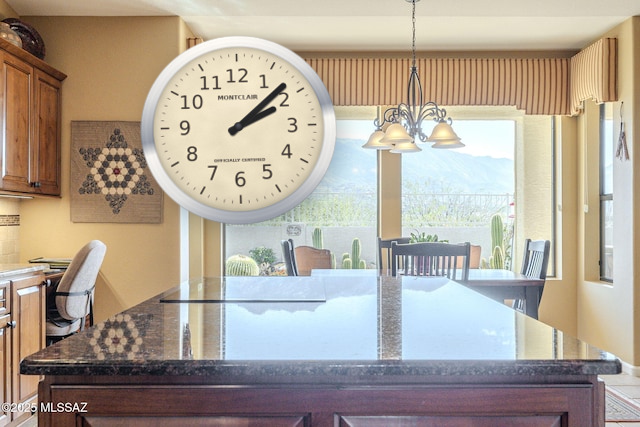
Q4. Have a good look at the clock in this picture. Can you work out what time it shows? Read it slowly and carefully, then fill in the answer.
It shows 2:08
